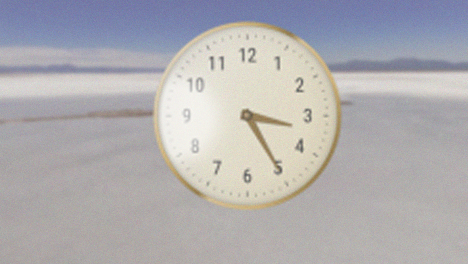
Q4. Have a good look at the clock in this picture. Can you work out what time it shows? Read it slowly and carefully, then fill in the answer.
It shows 3:25
